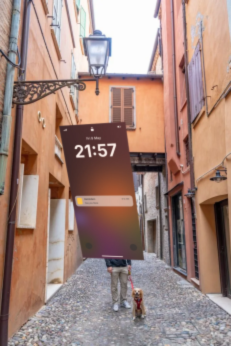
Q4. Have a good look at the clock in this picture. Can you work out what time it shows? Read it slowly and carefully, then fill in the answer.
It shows 21:57
